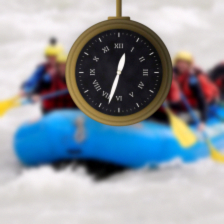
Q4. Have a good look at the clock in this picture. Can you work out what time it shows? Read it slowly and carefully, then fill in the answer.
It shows 12:33
